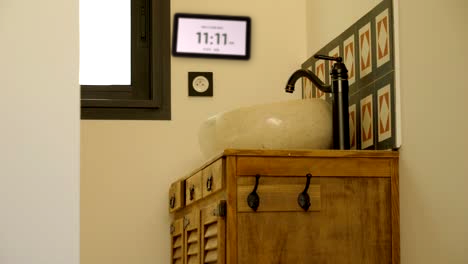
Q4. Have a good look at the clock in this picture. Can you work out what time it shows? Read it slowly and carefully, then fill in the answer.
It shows 11:11
